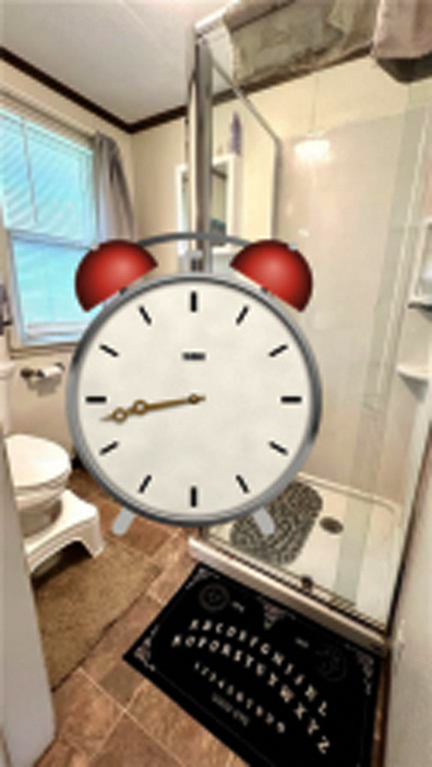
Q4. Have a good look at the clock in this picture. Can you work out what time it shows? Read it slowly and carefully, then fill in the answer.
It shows 8:43
